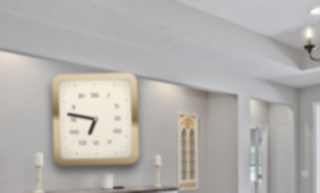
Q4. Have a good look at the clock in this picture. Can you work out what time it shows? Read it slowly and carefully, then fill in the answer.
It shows 6:47
